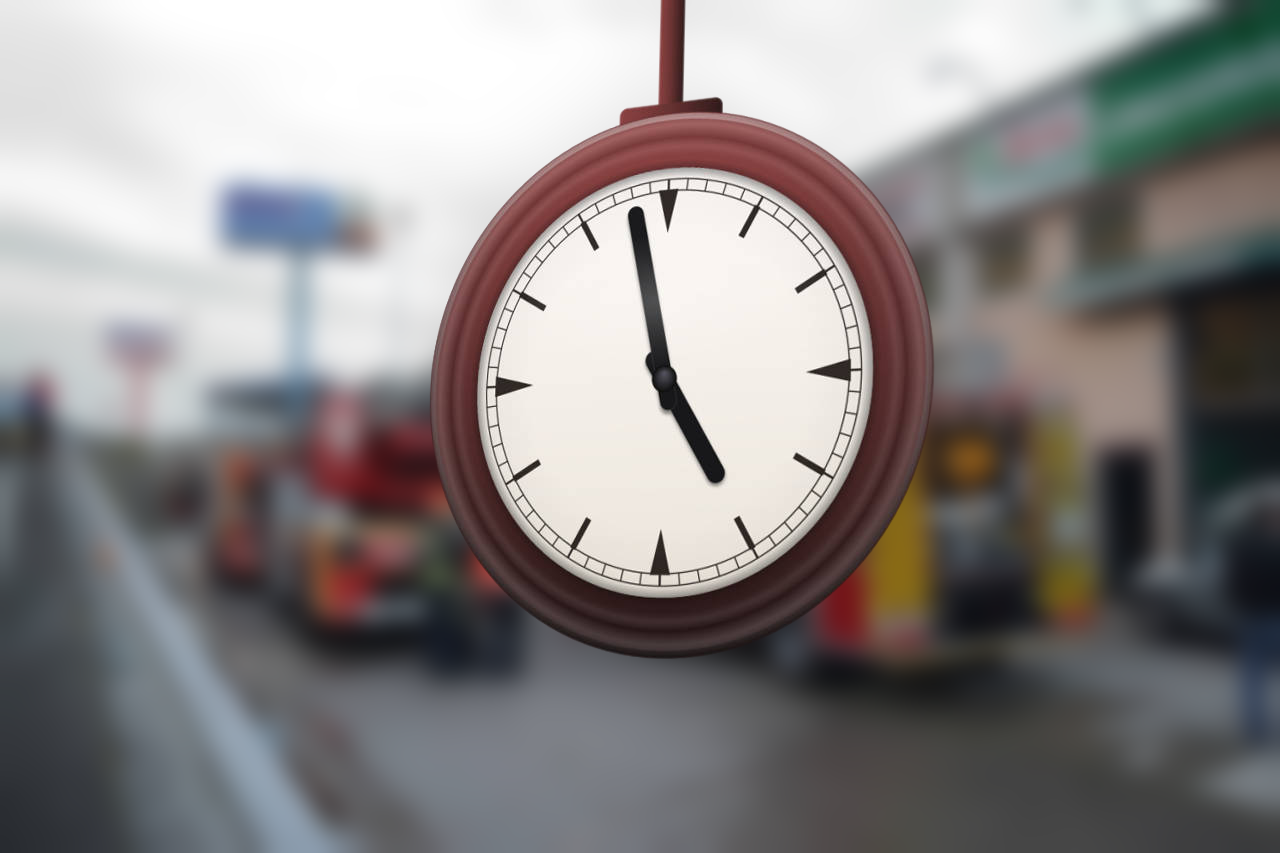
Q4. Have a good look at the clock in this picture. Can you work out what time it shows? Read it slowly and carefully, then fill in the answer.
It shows 4:58
